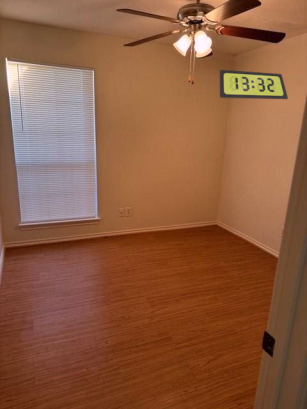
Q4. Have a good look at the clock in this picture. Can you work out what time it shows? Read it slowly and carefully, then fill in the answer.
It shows 13:32
